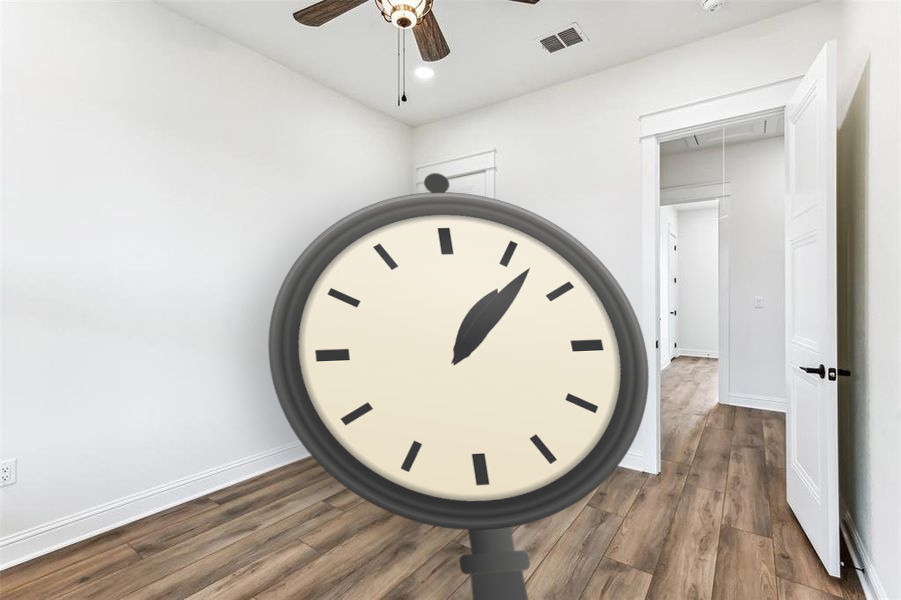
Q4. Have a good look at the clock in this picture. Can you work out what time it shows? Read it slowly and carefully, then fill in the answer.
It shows 1:07
